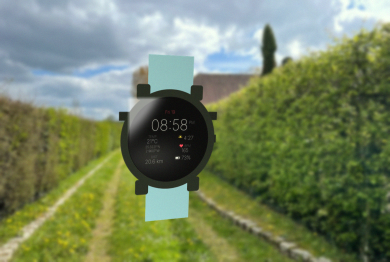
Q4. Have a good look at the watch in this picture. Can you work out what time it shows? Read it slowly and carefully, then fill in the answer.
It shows 8:58
